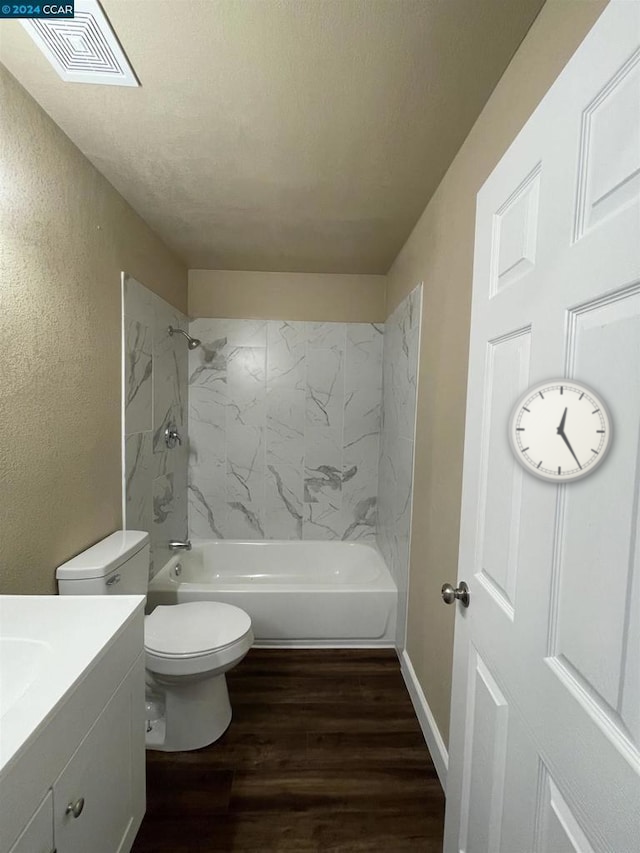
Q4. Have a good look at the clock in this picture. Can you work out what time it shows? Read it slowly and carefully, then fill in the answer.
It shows 12:25
